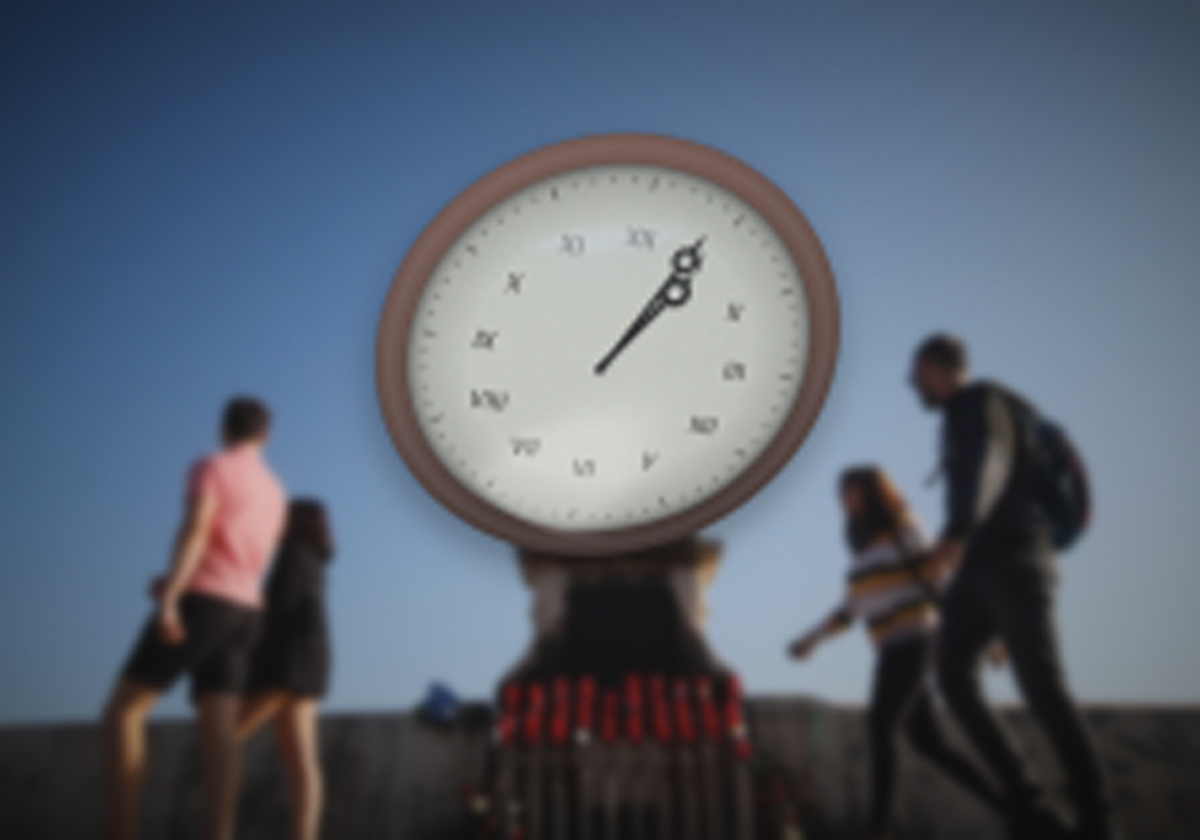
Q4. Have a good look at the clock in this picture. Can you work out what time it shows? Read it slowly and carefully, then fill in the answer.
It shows 1:04
